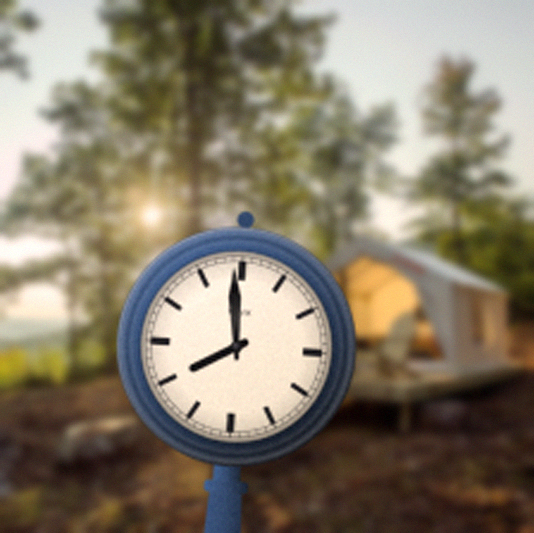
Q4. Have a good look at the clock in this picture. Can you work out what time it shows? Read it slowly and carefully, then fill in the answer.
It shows 7:59
